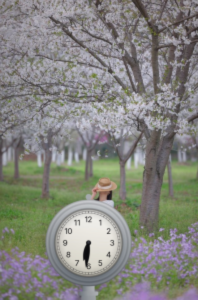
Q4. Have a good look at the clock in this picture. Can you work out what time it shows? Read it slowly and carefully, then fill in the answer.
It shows 6:31
